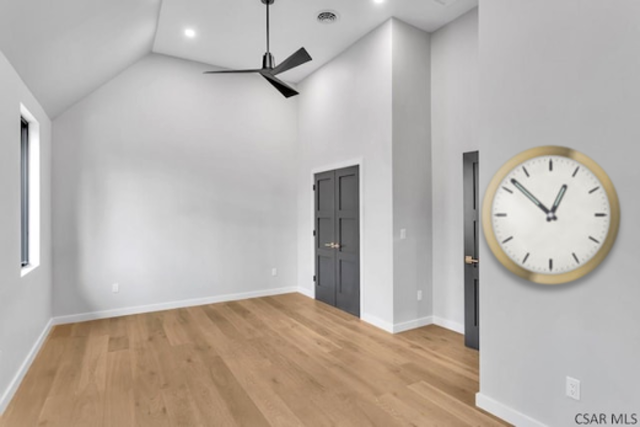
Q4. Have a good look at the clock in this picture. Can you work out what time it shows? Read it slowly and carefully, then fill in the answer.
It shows 12:52
